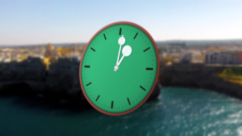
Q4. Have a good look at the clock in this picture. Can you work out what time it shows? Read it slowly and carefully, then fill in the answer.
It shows 1:01
